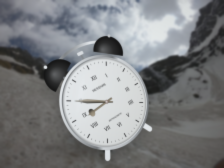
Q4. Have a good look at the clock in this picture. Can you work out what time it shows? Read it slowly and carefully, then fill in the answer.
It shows 8:50
